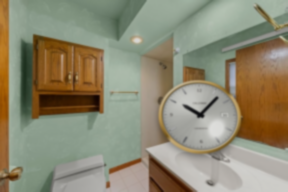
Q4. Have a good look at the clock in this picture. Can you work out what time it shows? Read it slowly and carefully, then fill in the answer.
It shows 10:07
